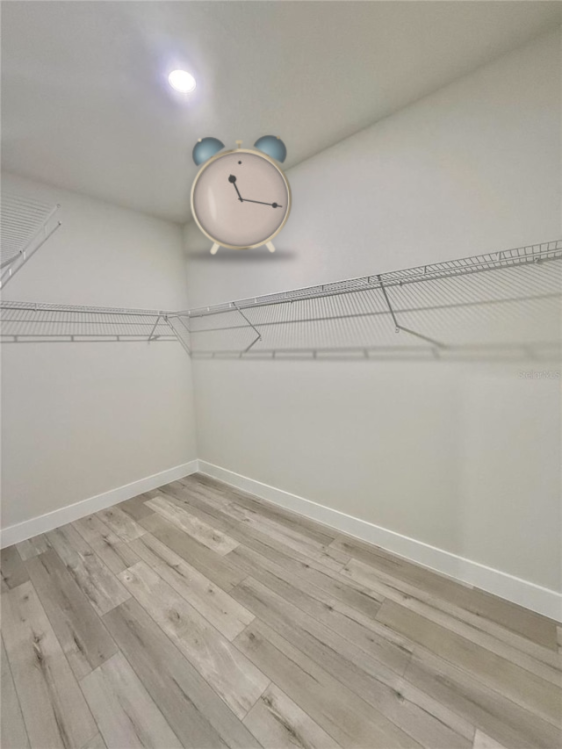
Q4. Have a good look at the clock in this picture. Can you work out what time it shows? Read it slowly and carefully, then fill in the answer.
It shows 11:17
